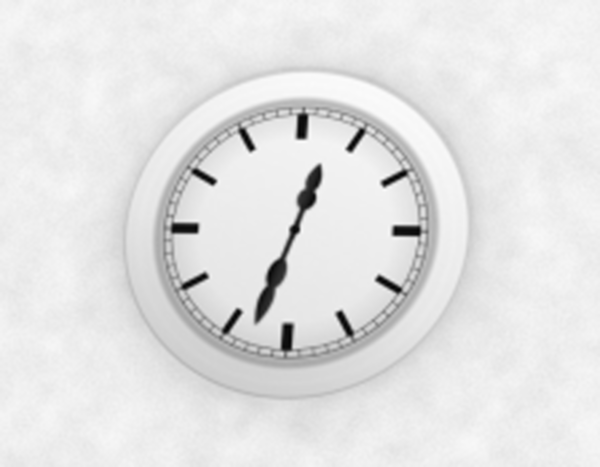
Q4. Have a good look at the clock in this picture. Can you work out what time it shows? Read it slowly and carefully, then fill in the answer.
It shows 12:33
